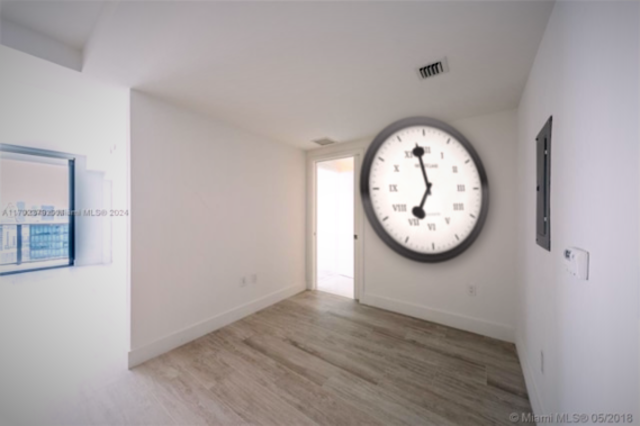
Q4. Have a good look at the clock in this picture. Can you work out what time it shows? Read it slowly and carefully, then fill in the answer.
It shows 6:58
